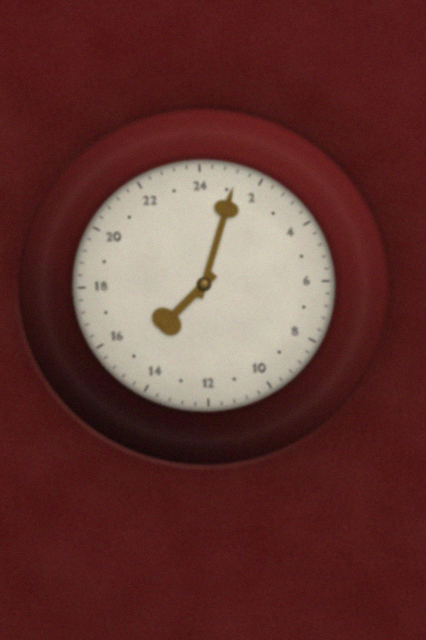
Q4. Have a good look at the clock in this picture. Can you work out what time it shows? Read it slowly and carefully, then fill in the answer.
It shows 15:03
